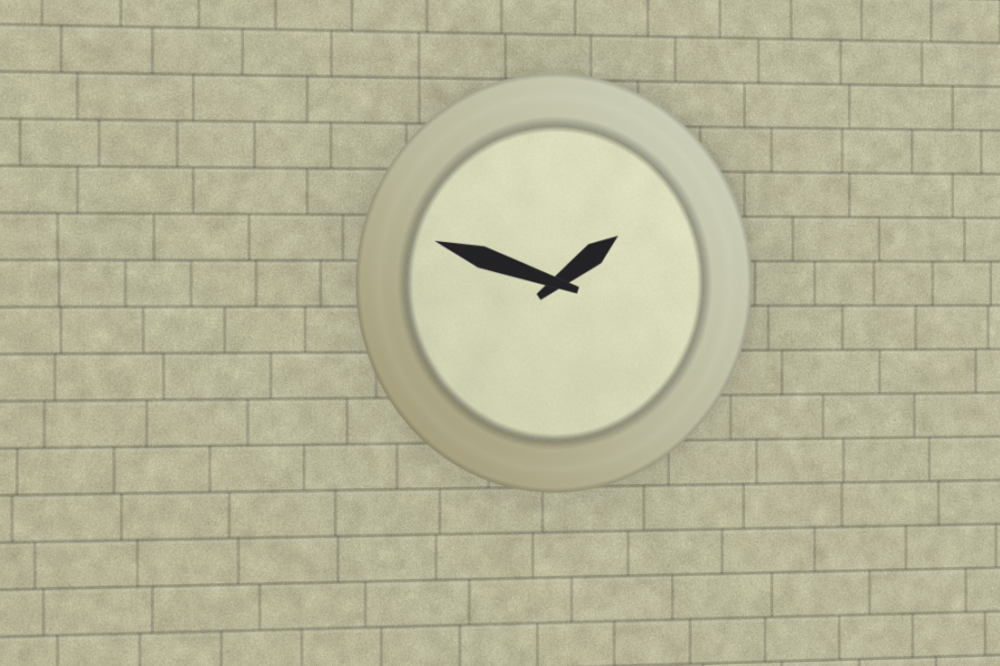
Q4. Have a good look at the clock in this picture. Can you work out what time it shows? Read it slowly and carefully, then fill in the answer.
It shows 1:48
